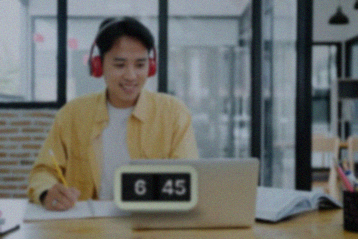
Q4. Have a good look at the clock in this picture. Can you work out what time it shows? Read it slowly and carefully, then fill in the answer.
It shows 6:45
